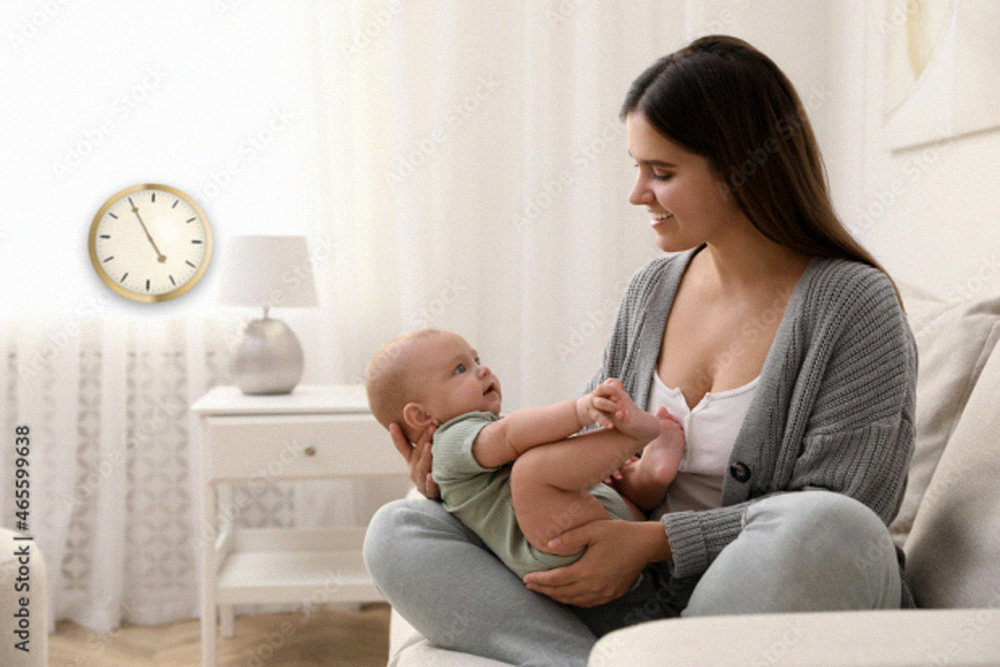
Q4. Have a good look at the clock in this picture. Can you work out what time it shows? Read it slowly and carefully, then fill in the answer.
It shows 4:55
